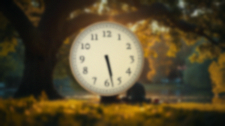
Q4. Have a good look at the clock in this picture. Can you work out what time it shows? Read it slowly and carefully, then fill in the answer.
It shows 5:28
